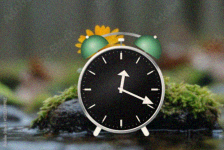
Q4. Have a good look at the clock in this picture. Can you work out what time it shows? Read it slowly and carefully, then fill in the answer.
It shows 12:19
